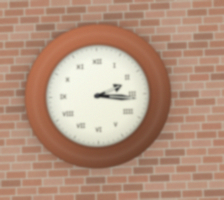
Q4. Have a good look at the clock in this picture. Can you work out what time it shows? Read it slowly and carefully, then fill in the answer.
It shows 2:16
